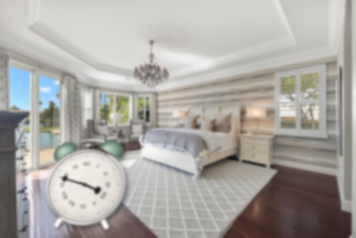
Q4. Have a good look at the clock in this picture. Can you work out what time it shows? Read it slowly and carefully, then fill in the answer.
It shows 3:48
